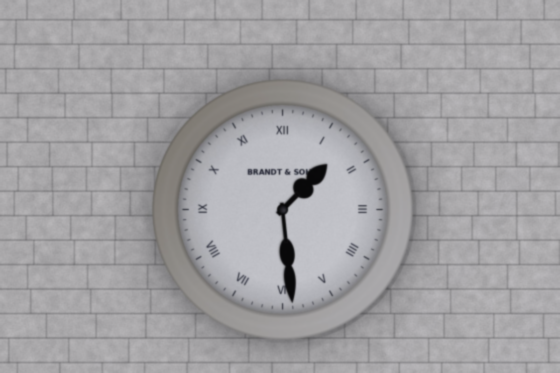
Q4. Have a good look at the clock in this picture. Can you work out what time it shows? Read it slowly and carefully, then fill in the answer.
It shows 1:29
